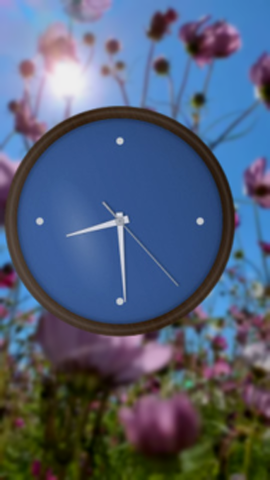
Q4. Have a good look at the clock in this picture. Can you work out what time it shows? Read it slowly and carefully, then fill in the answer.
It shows 8:29:23
